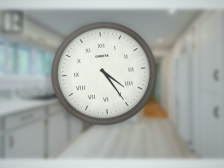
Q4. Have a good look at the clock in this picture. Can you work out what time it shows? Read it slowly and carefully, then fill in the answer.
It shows 4:25
